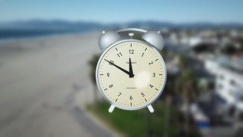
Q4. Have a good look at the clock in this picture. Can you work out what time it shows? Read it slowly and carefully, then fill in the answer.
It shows 11:50
